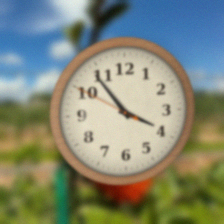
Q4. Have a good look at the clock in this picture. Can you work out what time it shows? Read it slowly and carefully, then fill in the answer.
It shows 3:53:50
